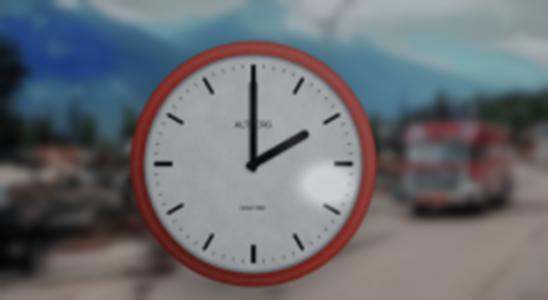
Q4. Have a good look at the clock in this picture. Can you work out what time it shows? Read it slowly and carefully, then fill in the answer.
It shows 2:00
